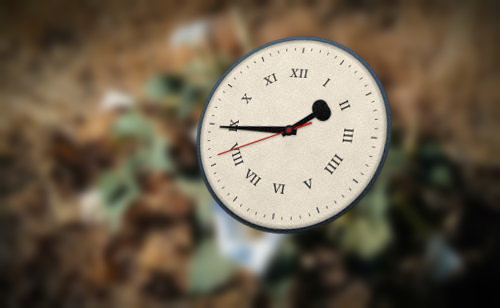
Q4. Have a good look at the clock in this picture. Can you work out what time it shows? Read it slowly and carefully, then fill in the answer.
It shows 1:44:41
